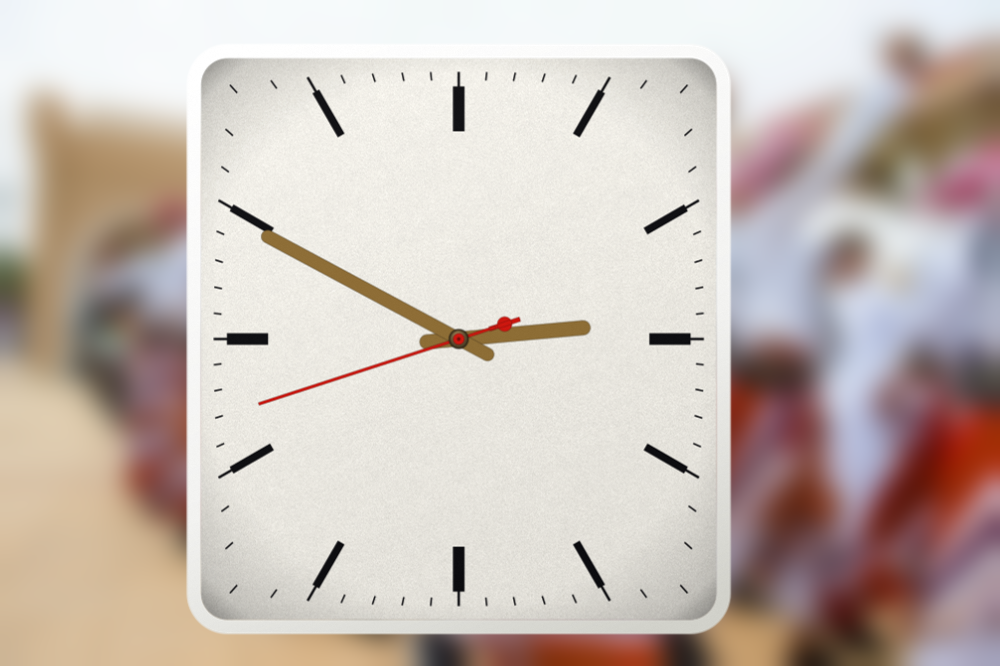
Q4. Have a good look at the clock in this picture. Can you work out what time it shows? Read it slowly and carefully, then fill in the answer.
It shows 2:49:42
